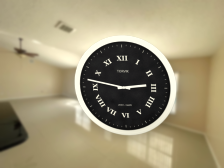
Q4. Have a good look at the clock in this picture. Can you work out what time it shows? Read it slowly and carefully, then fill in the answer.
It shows 2:47
